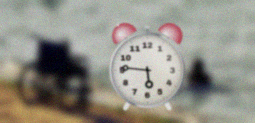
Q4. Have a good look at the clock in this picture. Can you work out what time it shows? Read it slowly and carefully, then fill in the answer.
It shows 5:46
